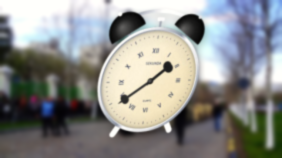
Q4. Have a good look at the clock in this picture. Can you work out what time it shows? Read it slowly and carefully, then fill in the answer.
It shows 1:39
